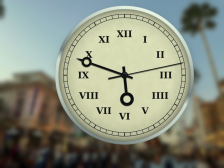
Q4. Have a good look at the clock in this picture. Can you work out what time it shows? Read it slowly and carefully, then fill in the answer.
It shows 5:48:13
